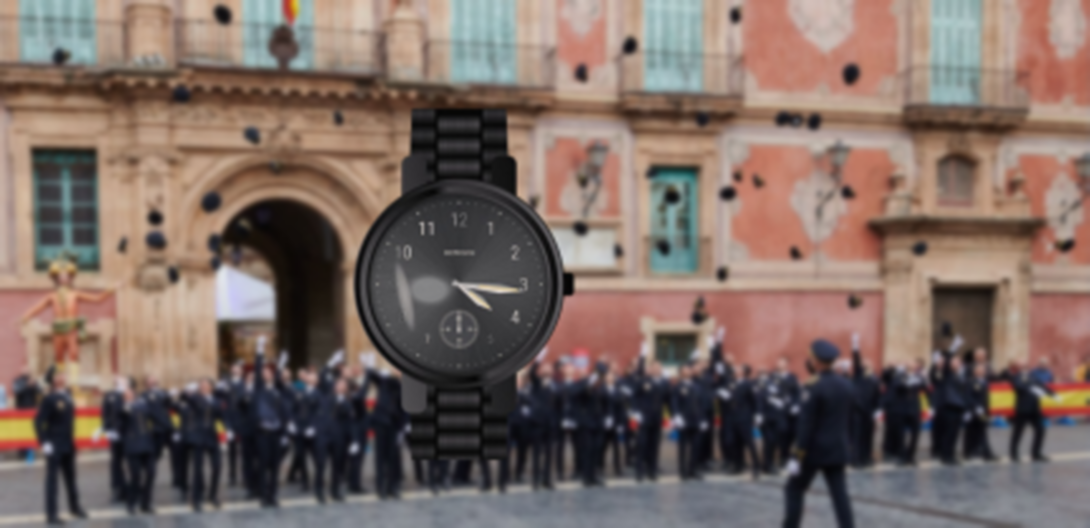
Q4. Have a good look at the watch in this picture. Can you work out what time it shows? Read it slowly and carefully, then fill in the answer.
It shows 4:16
